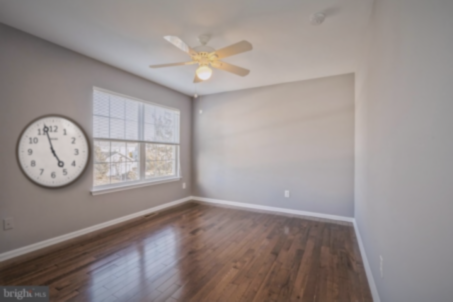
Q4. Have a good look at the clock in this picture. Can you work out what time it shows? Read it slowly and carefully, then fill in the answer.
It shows 4:57
